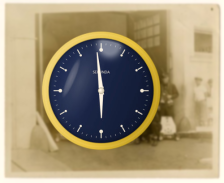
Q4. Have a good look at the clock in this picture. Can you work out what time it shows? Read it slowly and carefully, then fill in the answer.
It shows 5:59
